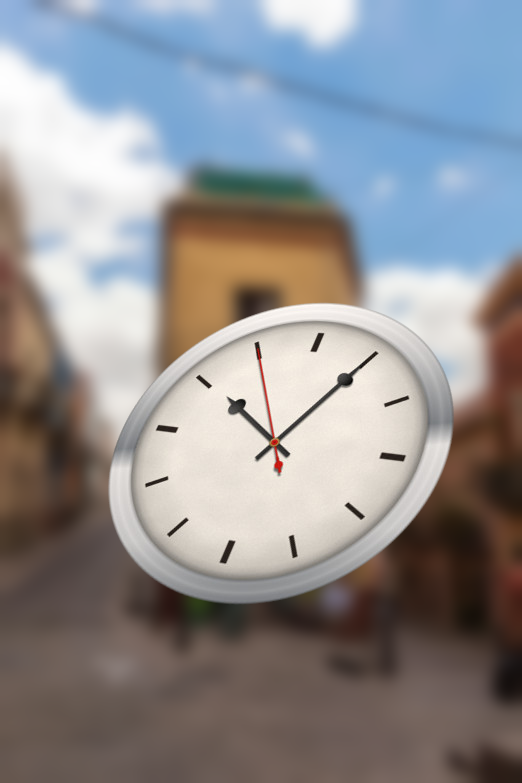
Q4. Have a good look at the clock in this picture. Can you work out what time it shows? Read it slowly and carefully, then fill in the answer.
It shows 10:04:55
